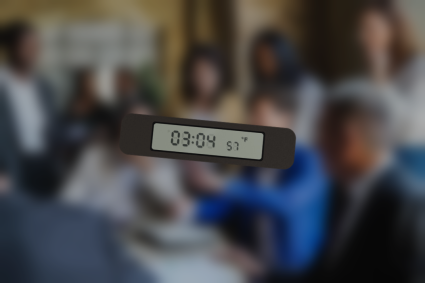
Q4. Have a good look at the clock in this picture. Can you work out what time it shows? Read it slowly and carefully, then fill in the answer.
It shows 3:04
